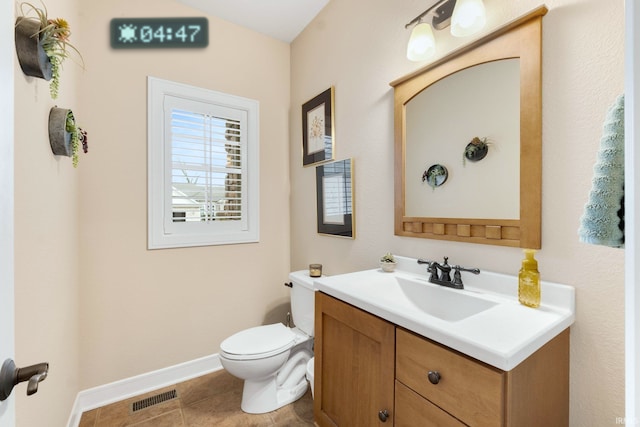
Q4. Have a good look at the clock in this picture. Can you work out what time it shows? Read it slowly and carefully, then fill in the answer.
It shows 4:47
